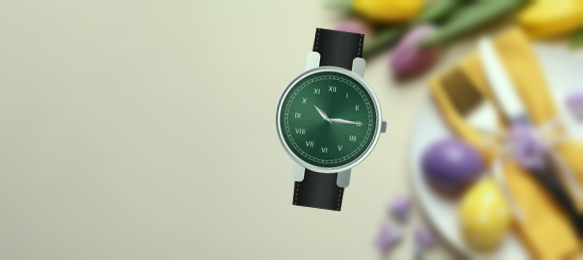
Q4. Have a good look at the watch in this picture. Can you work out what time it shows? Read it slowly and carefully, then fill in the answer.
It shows 10:15
